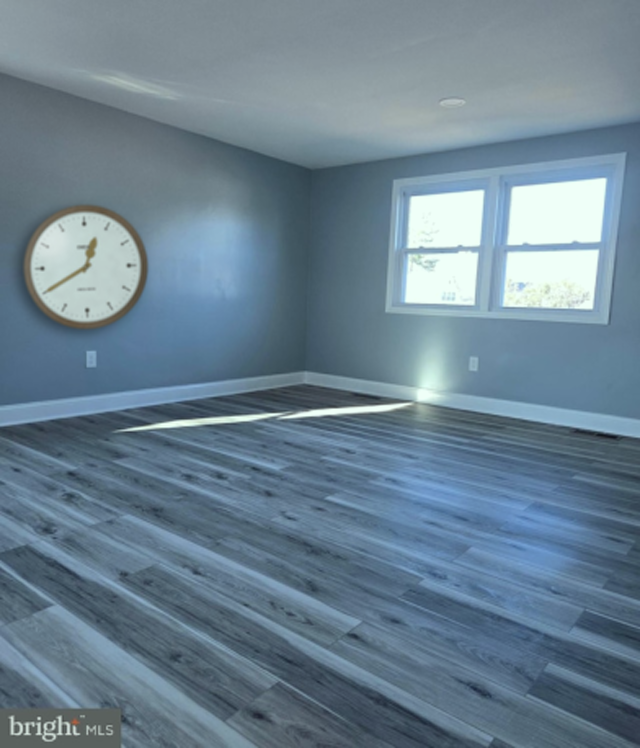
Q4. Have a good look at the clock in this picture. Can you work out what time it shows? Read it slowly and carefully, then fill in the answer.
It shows 12:40
